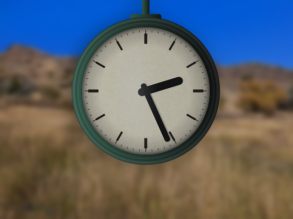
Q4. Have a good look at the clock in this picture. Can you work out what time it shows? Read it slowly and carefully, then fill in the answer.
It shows 2:26
